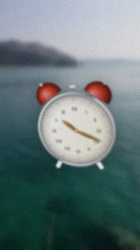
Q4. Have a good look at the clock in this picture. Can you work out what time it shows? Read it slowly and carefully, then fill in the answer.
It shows 10:19
